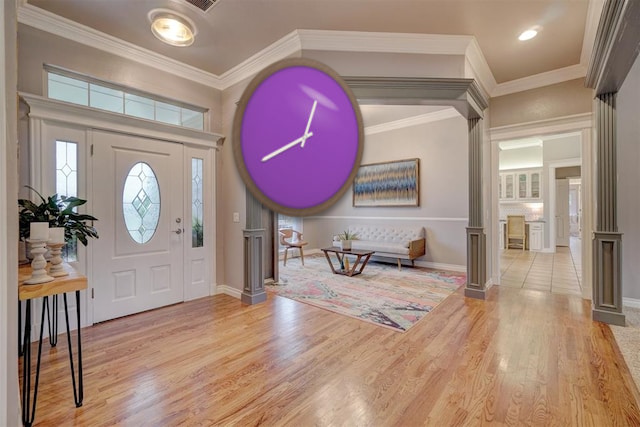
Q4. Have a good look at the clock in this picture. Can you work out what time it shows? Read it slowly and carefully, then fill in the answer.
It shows 12:41
